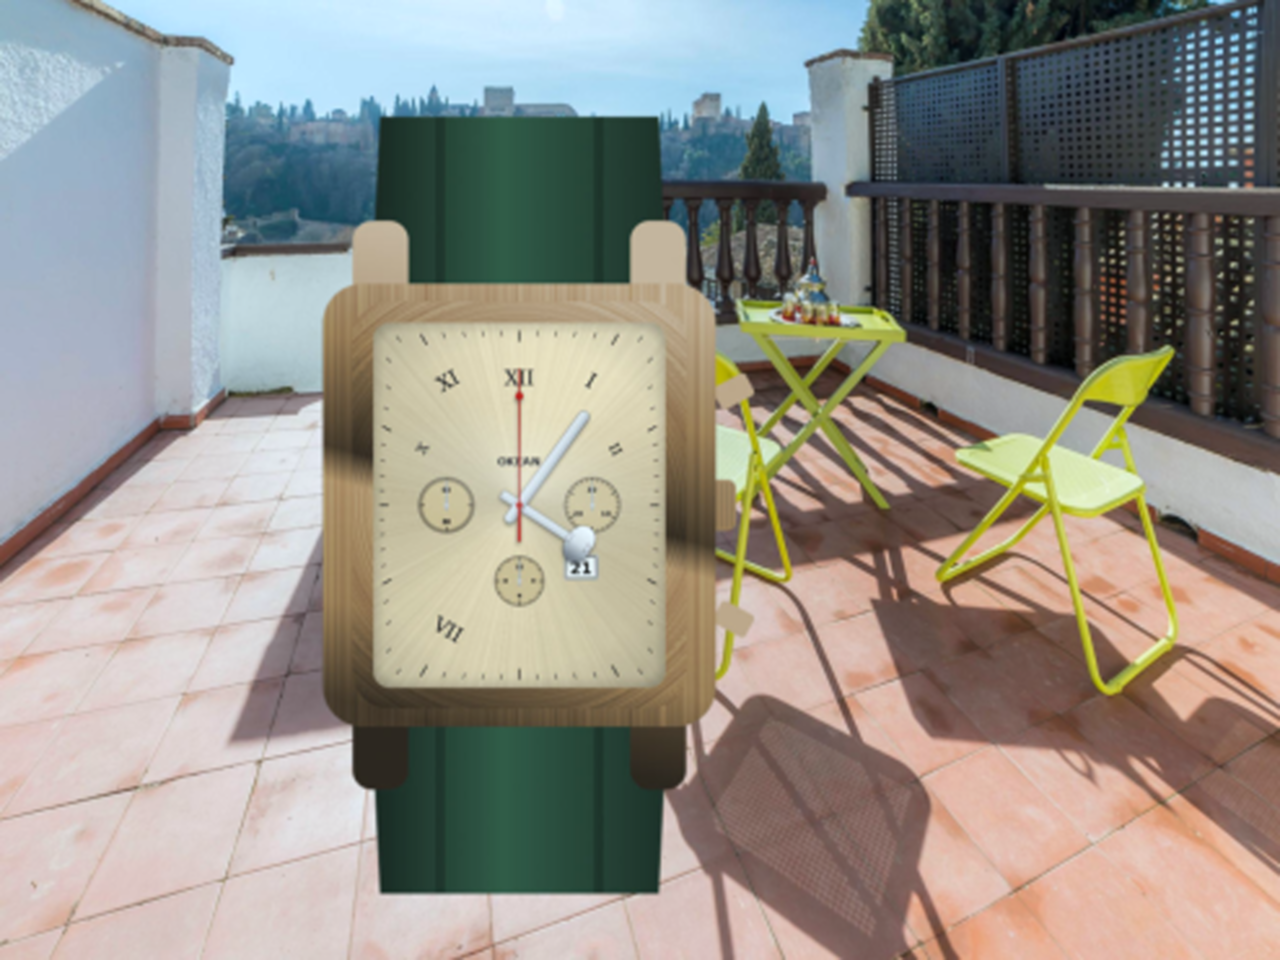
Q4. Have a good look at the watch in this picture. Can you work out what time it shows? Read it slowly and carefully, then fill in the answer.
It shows 4:06
